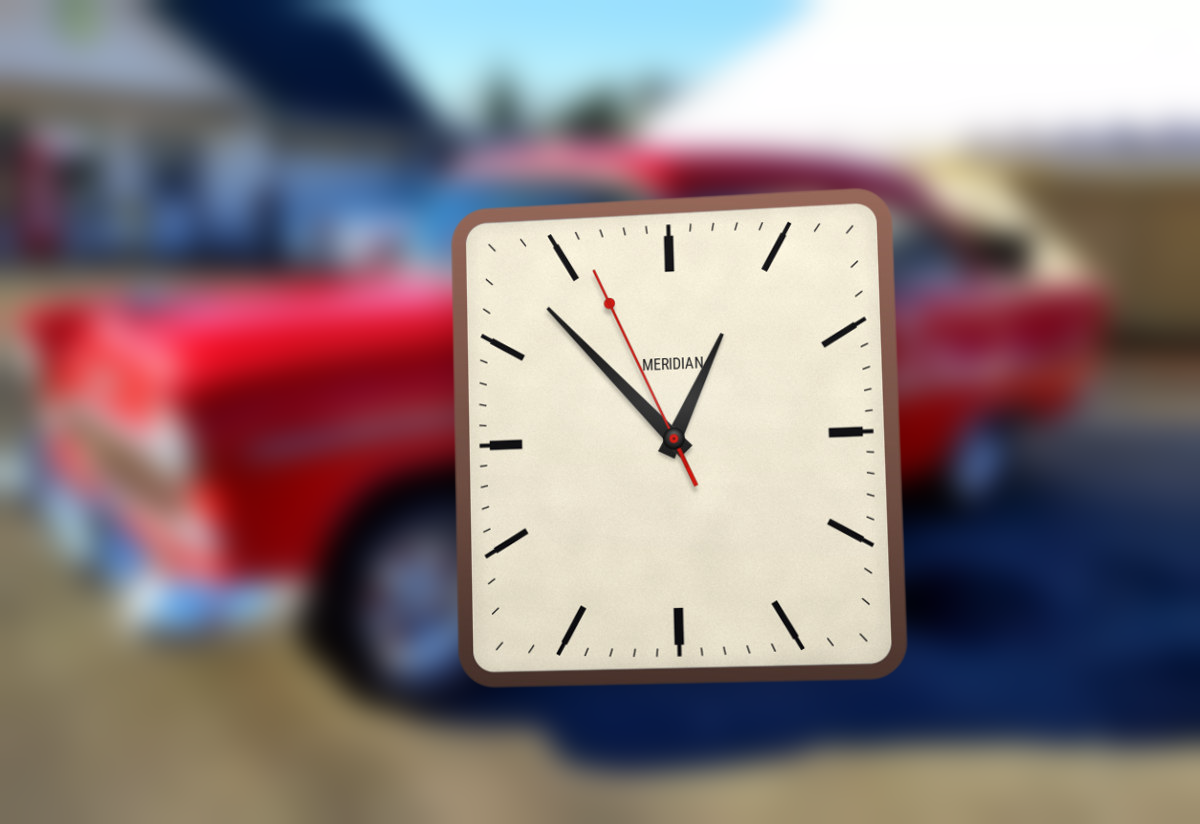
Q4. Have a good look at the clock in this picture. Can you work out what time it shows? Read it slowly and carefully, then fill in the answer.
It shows 12:52:56
